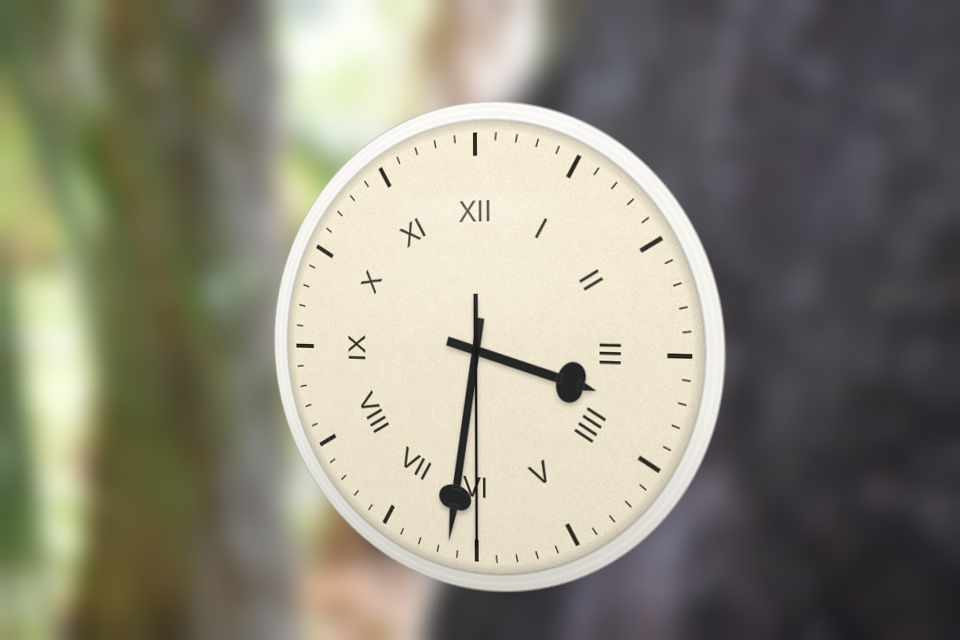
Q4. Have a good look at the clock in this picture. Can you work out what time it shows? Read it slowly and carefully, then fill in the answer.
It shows 3:31:30
